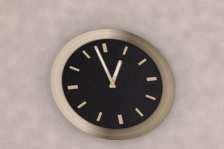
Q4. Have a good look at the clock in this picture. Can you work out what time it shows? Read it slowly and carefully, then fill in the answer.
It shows 12:58
